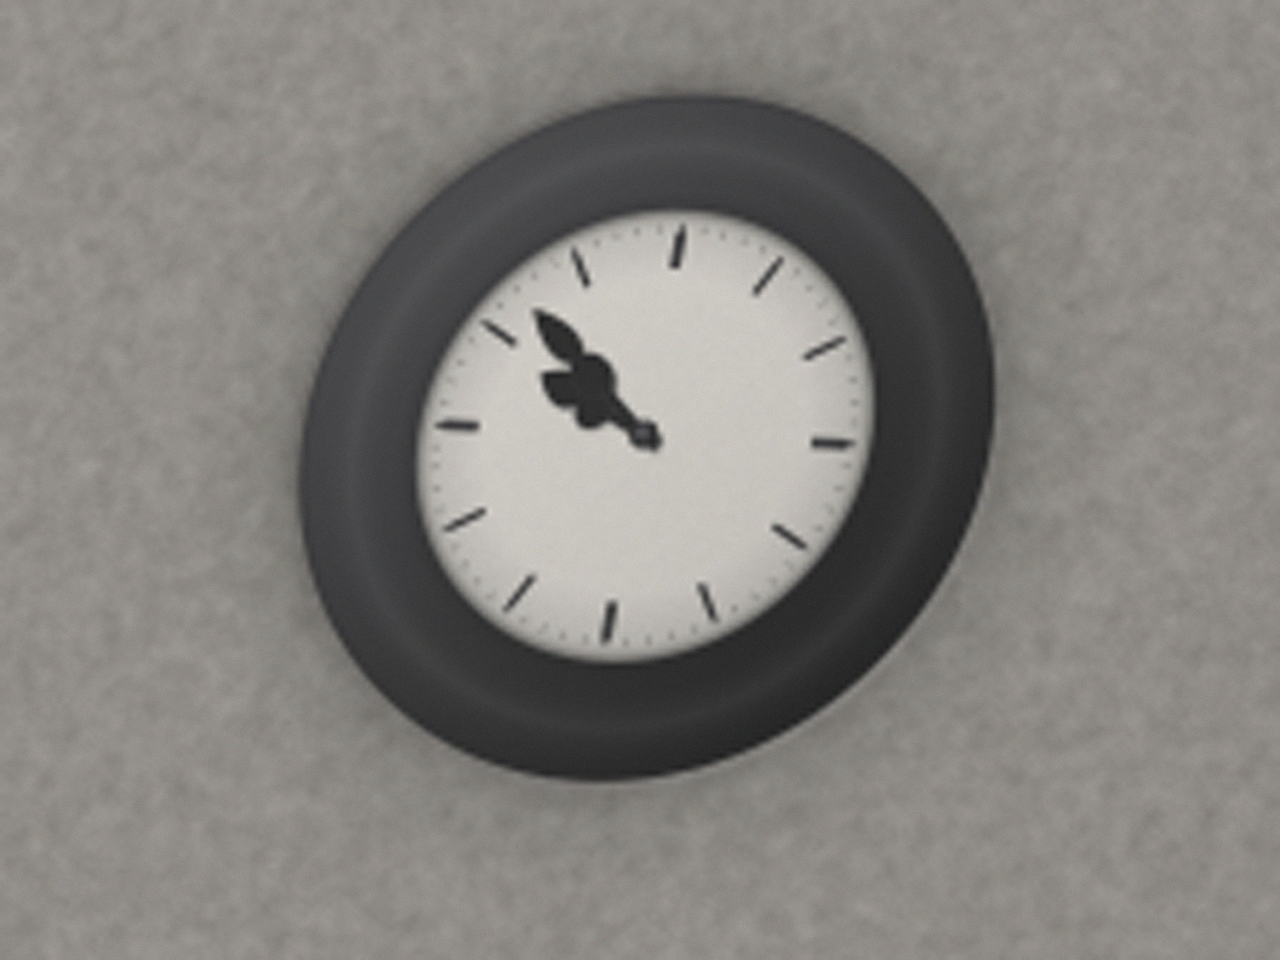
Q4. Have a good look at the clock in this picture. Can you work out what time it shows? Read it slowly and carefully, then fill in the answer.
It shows 9:52
